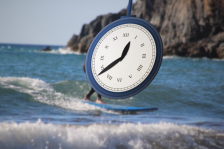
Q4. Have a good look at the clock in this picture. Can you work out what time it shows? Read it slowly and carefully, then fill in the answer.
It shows 12:39
